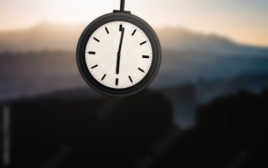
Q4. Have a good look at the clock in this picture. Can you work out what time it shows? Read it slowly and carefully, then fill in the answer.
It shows 6:01
